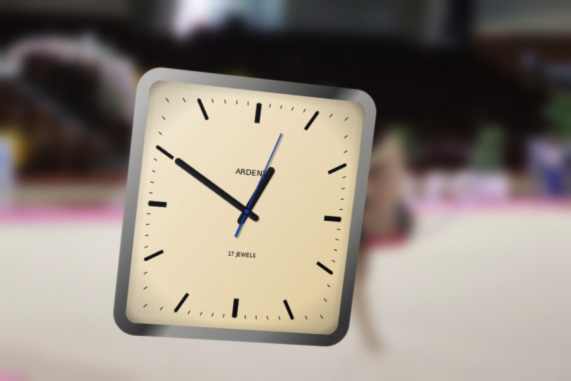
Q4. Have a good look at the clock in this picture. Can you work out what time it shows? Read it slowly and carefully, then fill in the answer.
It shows 12:50:03
